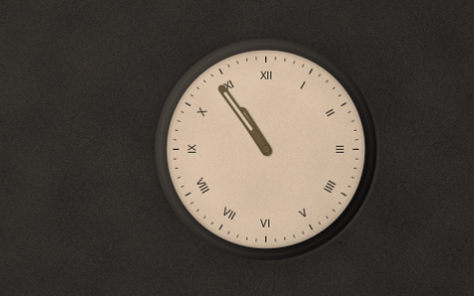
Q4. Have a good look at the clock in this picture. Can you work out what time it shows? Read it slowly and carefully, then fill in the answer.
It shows 10:54
